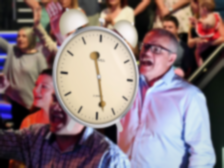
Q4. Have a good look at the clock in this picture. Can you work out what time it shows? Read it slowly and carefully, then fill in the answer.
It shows 11:28
